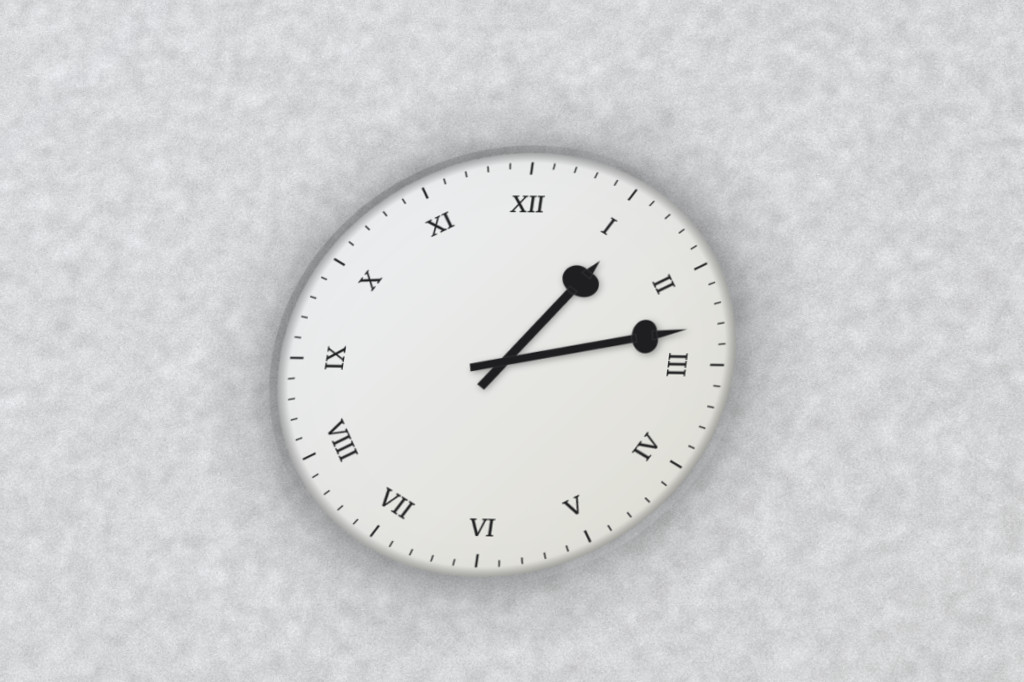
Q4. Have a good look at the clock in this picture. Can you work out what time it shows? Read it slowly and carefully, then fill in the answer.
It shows 1:13
